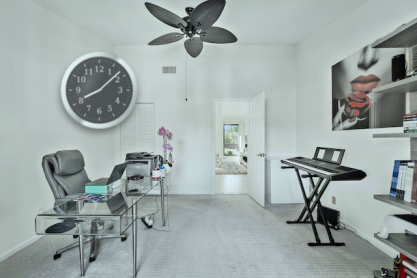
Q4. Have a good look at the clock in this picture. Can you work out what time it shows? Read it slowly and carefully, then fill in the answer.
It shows 8:08
